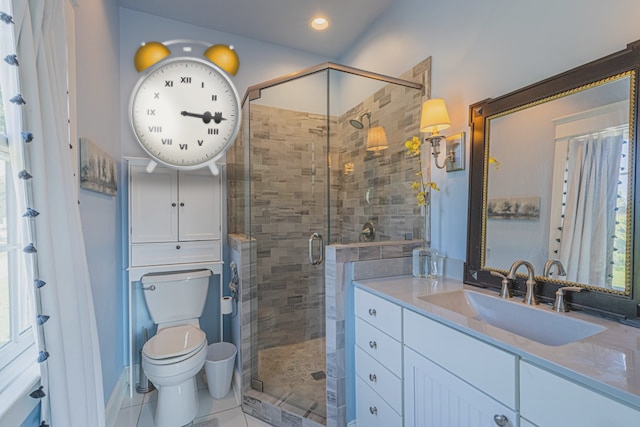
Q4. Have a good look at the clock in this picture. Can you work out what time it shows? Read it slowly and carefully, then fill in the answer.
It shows 3:16
